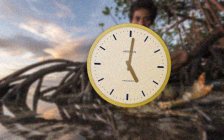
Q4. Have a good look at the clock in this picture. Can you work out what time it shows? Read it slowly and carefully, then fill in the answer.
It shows 5:01
